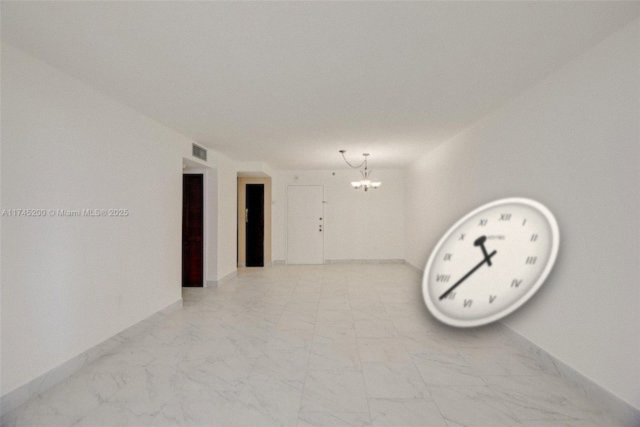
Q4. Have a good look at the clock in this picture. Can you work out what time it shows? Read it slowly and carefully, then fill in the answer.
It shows 10:36
